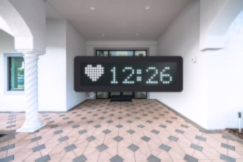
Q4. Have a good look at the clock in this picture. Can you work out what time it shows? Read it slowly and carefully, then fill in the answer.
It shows 12:26
